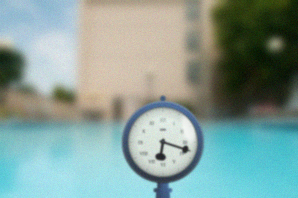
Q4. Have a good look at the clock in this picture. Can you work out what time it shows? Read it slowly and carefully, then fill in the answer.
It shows 6:18
